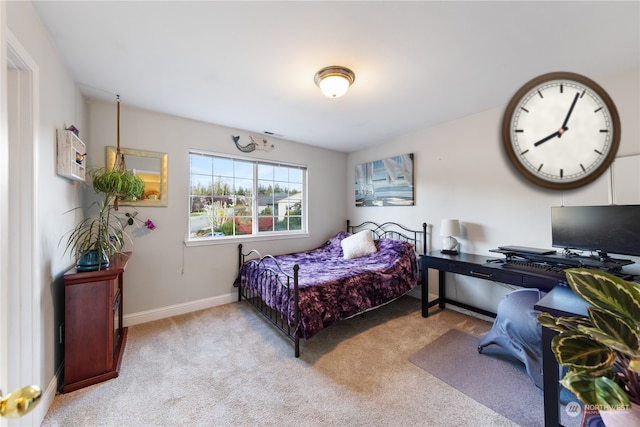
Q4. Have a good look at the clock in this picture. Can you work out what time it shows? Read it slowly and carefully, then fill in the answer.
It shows 8:04
